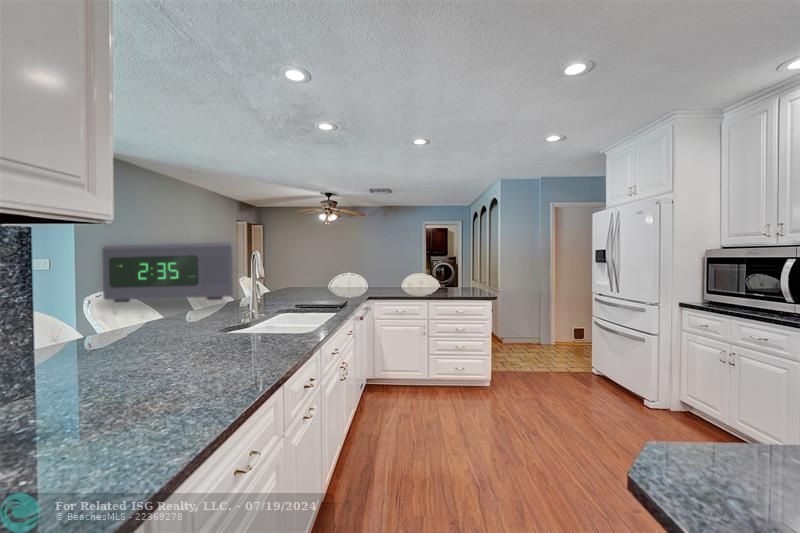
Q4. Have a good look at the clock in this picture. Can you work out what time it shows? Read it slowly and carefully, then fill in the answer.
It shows 2:35
